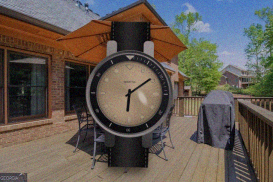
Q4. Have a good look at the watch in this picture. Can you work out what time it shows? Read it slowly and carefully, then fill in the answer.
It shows 6:09
